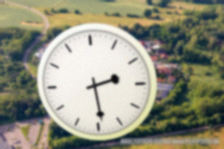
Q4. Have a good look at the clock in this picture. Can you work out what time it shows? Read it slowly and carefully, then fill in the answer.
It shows 2:29
